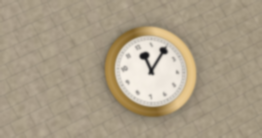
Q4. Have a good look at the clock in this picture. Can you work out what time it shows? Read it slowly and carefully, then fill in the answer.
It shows 12:10
